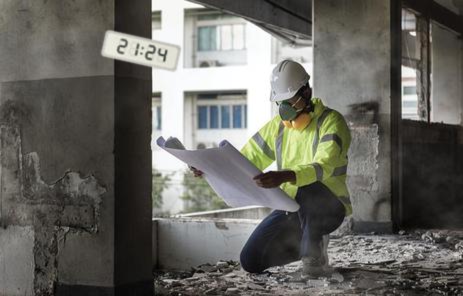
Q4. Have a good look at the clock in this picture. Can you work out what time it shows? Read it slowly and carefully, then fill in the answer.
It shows 21:24
